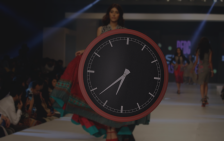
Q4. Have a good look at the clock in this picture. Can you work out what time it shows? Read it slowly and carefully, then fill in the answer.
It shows 6:38
